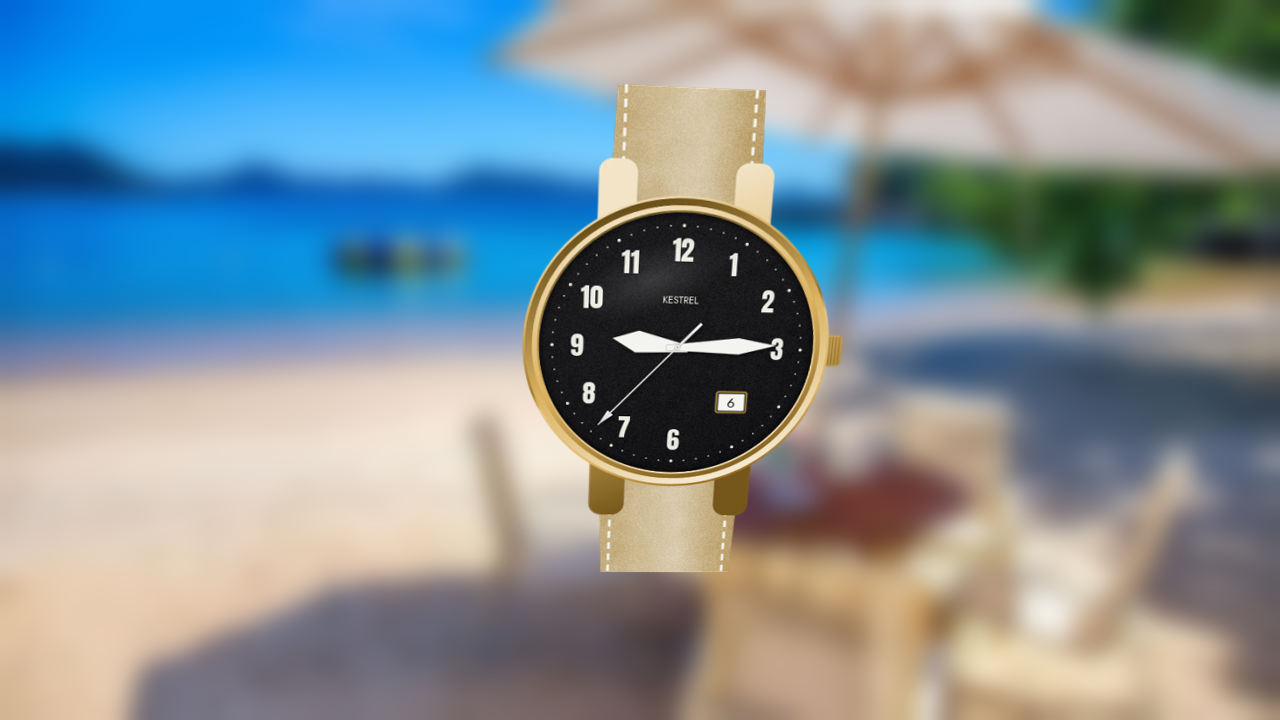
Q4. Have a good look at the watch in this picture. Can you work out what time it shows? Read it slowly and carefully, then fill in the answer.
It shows 9:14:37
